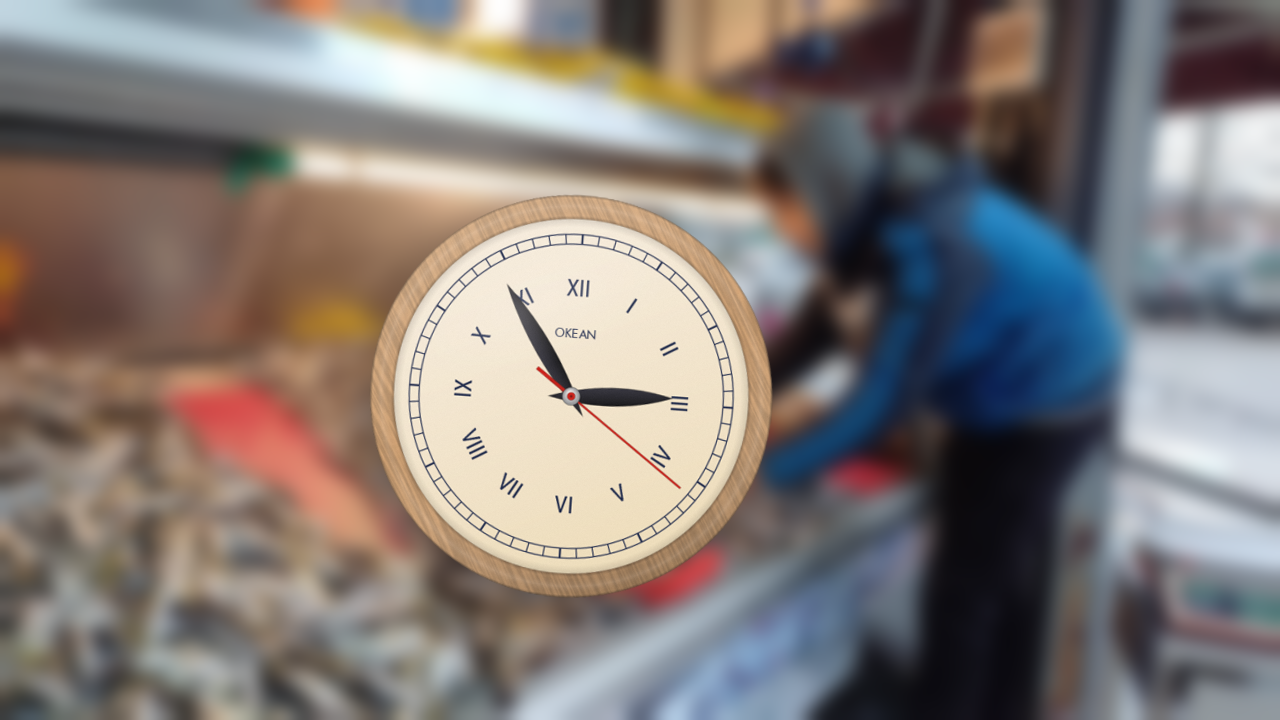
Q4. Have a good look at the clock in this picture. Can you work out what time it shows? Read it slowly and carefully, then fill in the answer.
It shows 2:54:21
